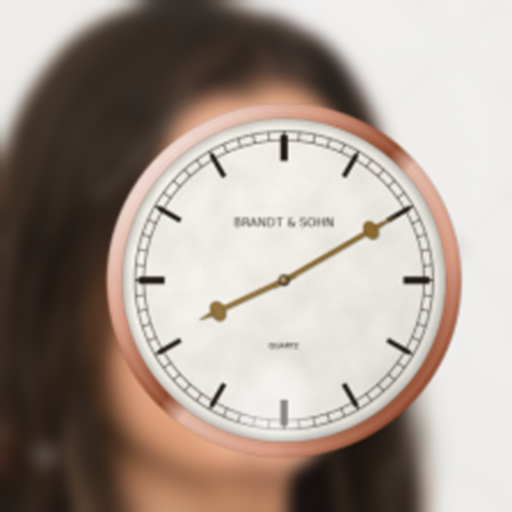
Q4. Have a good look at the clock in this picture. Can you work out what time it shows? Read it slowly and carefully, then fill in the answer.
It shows 8:10
